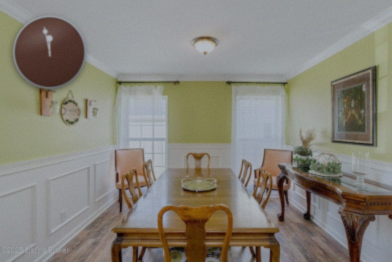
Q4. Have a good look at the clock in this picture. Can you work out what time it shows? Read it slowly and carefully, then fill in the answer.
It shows 11:58
